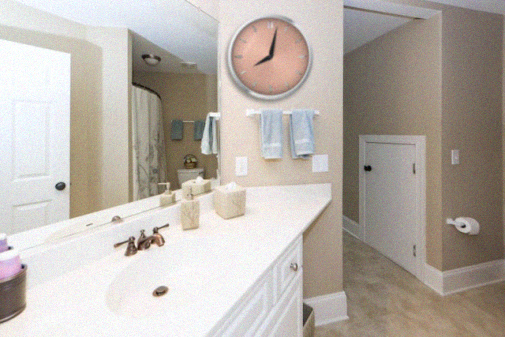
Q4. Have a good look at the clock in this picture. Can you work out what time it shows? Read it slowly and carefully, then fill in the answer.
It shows 8:02
